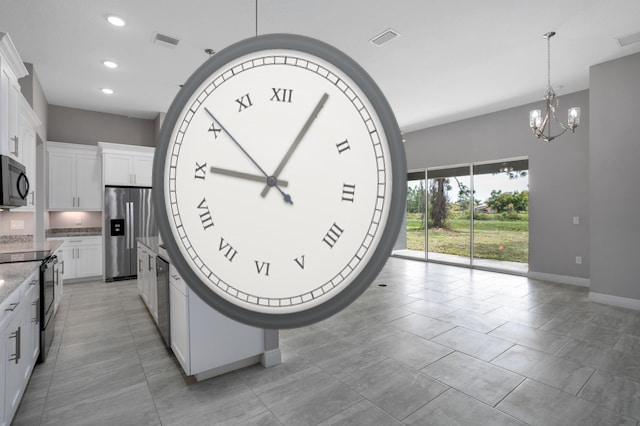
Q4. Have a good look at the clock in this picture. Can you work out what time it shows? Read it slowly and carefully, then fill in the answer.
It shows 9:04:51
